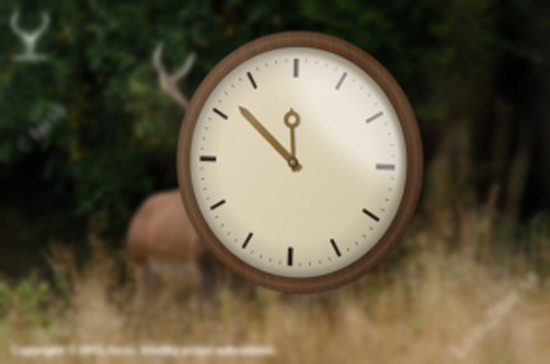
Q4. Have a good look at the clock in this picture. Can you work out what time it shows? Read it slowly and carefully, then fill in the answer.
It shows 11:52
